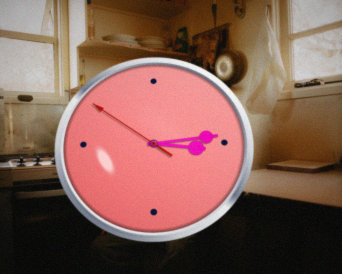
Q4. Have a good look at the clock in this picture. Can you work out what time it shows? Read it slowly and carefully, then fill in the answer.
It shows 3:13:51
